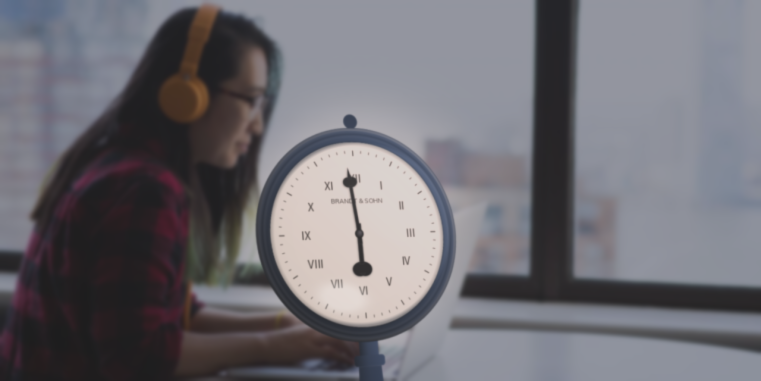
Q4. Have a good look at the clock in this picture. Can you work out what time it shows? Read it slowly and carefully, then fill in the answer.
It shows 5:59
